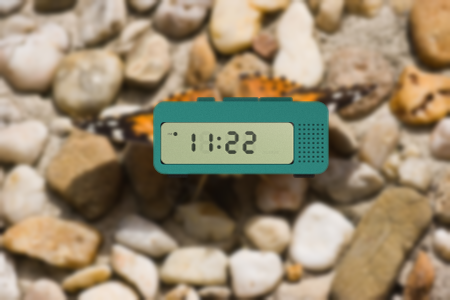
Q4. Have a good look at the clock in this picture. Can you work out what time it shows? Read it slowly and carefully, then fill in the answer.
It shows 11:22
